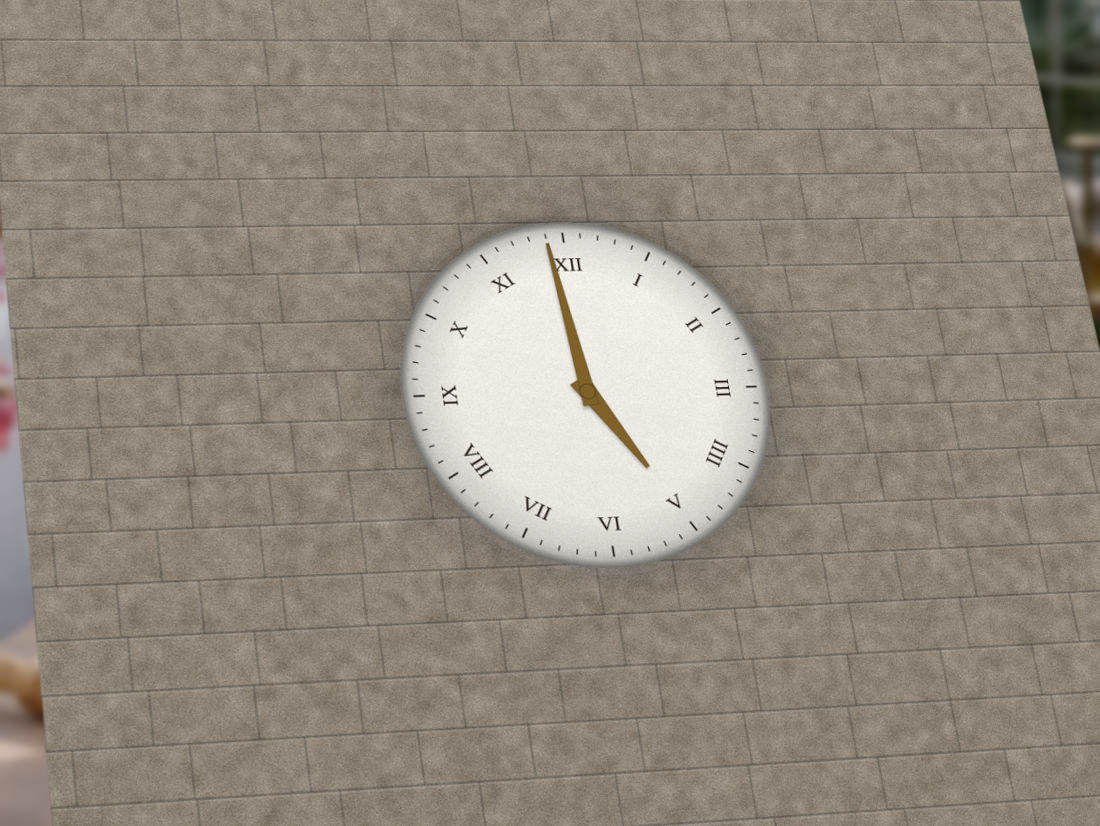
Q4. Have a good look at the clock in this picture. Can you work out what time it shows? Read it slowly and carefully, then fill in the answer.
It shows 4:59
